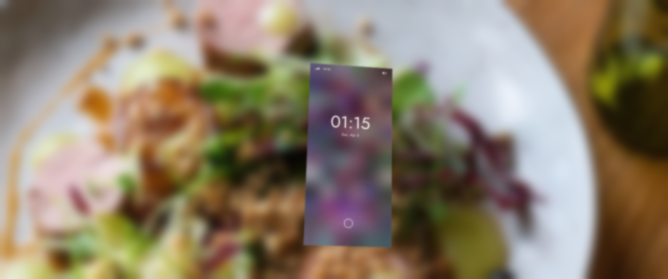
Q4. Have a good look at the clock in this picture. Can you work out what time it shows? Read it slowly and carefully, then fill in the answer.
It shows 1:15
